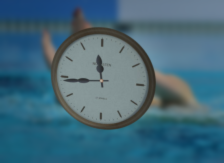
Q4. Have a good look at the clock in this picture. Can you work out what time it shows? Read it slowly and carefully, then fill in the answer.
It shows 11:44
